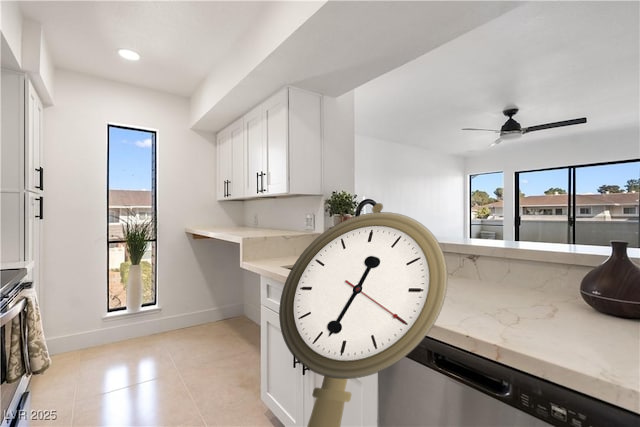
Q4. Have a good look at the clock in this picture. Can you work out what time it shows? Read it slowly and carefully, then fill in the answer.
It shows 12:33:20
